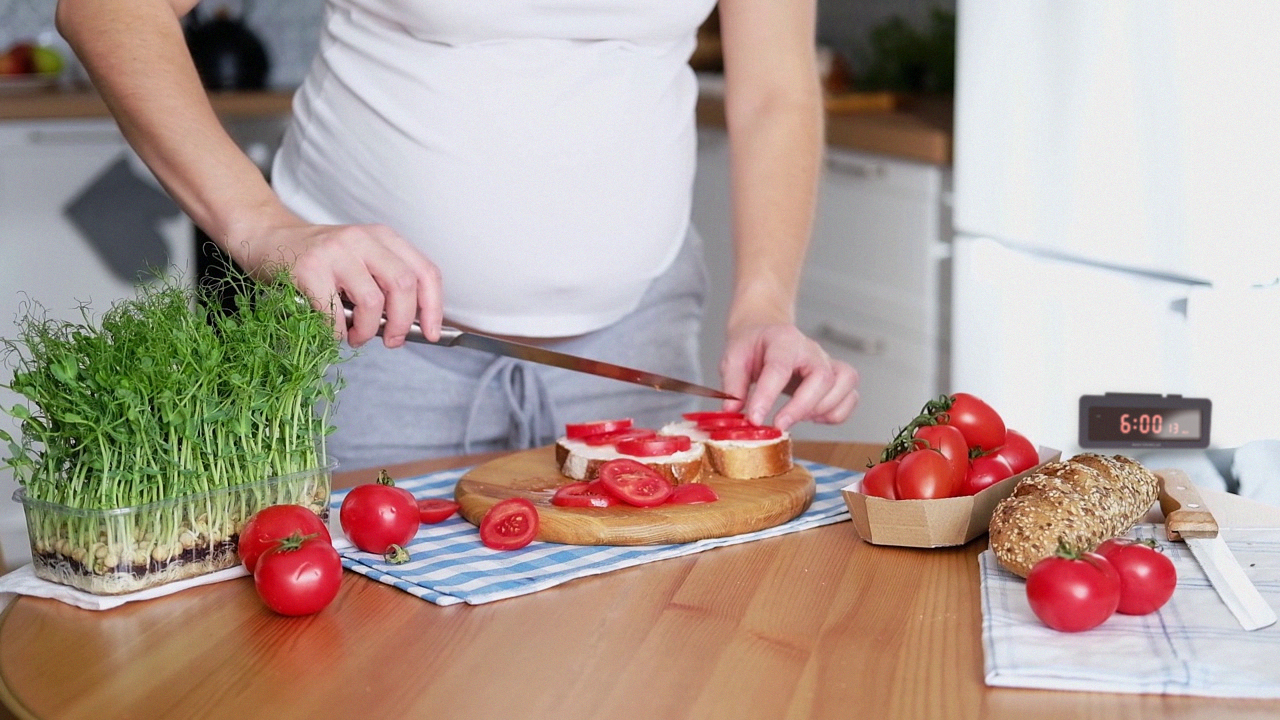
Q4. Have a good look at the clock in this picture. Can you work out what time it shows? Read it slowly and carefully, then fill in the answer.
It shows 6:00:13
